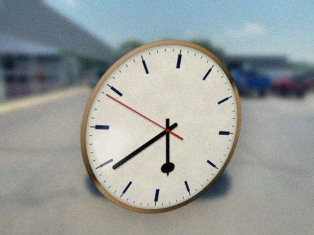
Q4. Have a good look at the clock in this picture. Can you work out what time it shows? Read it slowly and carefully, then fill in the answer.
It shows 5:38:49
